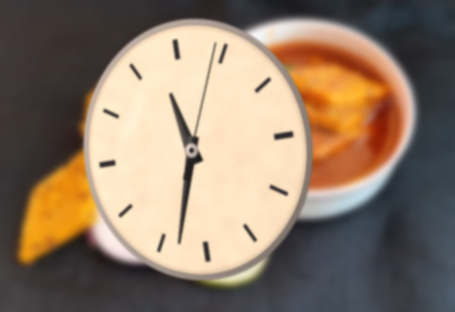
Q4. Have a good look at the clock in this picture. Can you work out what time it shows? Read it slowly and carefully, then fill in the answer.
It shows 11:33:04
